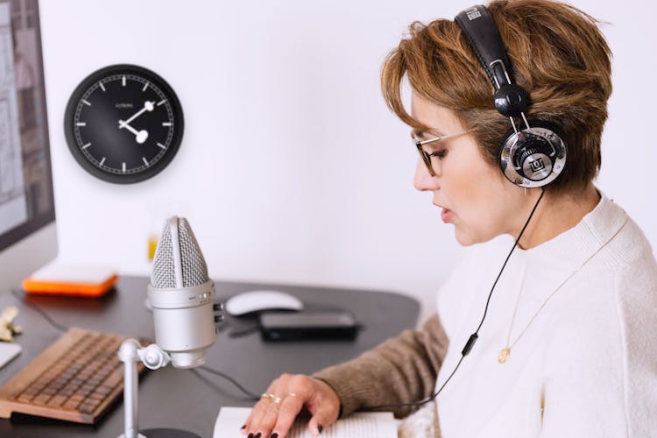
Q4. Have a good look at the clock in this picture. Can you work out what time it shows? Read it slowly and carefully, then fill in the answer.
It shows 4:09
